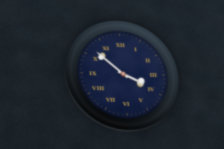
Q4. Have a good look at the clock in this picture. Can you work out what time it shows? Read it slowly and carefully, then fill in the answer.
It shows 3:52
